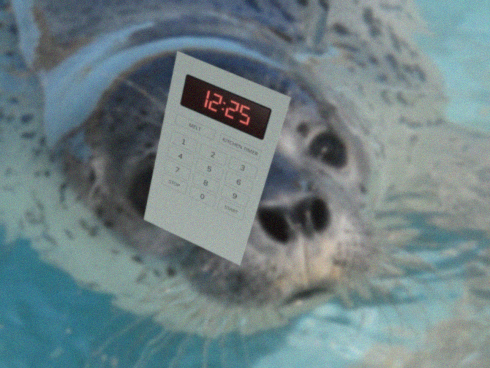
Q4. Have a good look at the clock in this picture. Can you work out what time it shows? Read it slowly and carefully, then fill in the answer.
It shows 12:25
